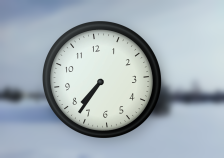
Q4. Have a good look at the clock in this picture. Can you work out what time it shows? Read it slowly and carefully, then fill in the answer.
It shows 7:37
